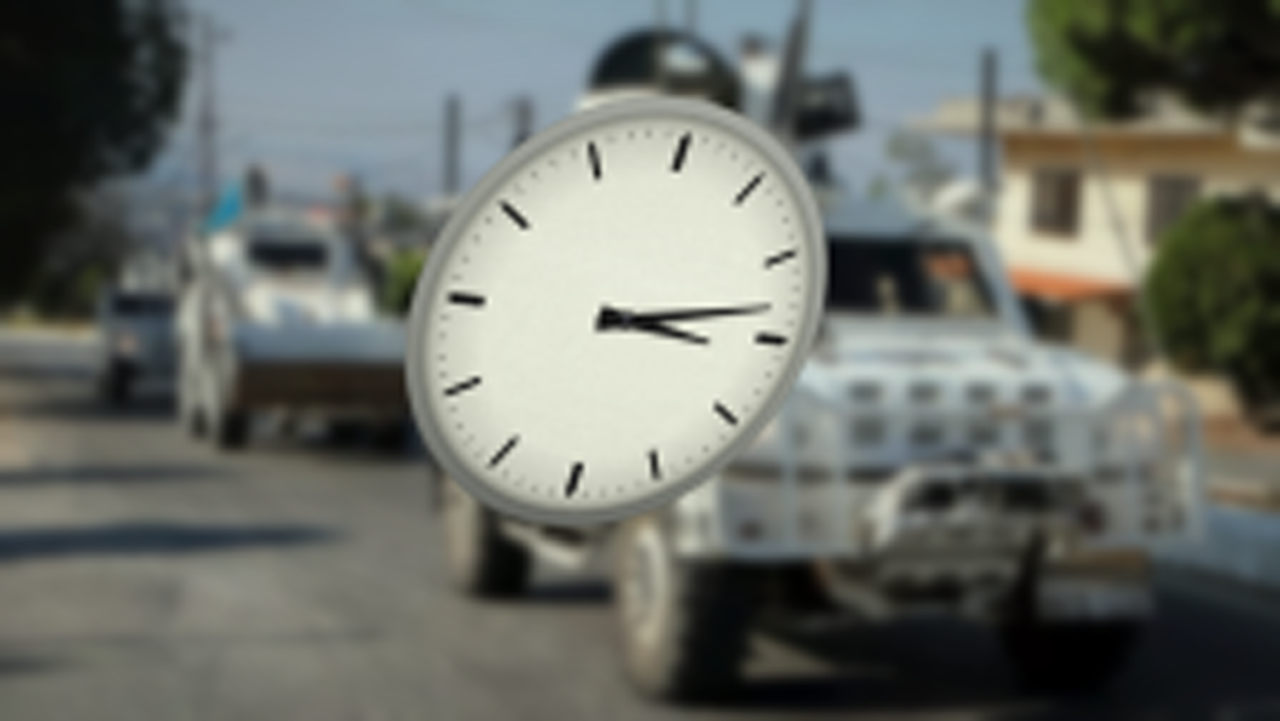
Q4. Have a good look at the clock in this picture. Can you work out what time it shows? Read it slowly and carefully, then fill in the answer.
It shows 3:13
